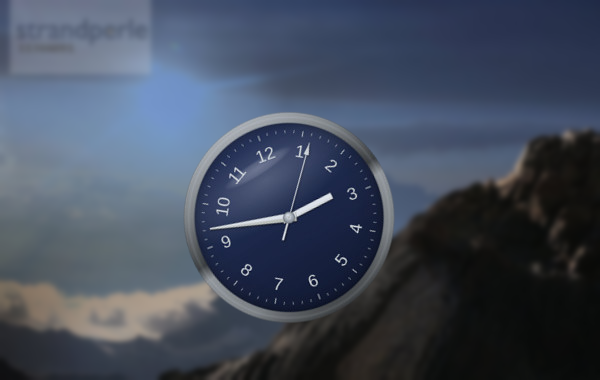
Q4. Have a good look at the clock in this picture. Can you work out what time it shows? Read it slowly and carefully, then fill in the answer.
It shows 2:47:06
